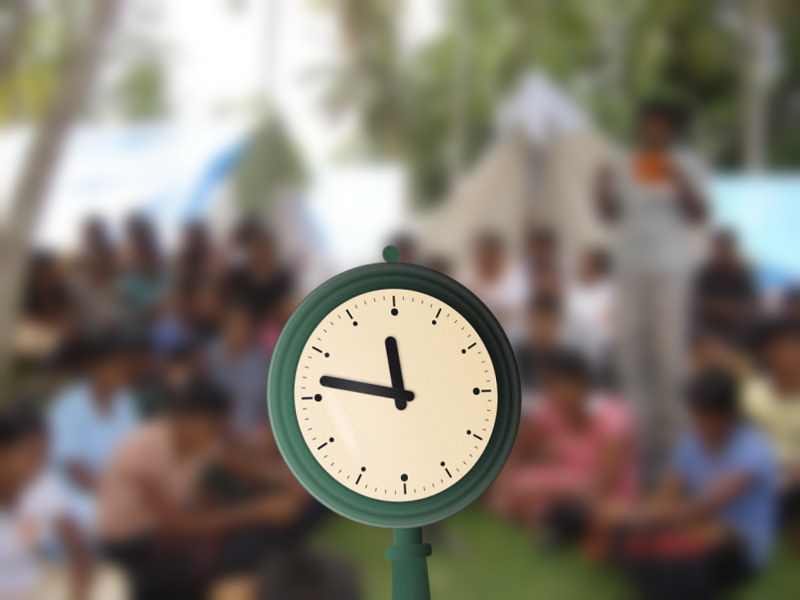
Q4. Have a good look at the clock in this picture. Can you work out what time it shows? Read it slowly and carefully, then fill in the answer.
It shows 11:47
